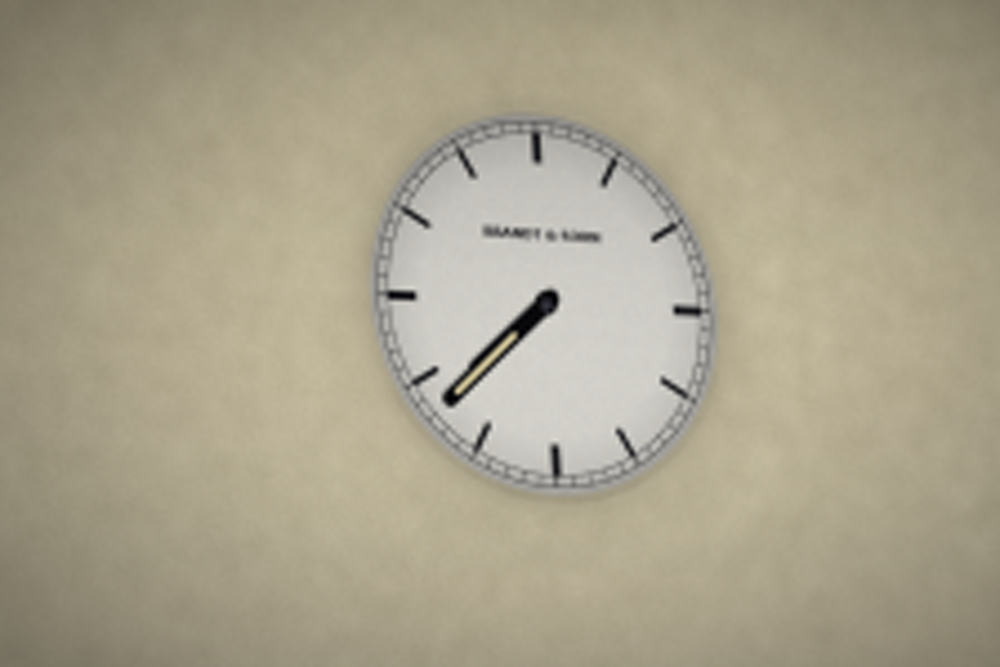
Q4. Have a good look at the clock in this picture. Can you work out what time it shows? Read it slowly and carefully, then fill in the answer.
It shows 7:38
